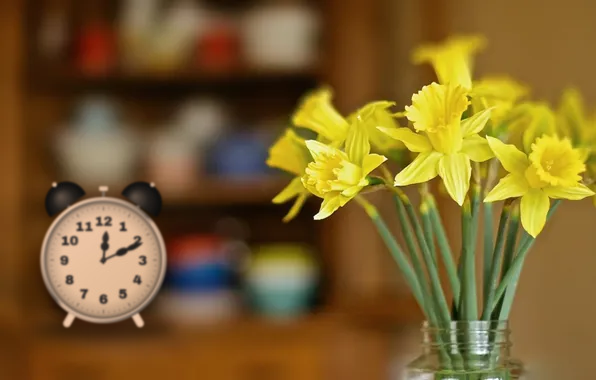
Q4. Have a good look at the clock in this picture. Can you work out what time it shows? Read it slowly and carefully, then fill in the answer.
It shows 12:11
